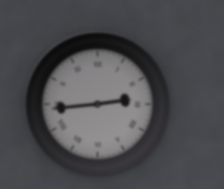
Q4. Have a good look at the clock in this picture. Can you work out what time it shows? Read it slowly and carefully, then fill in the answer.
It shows 2:44
